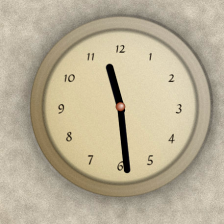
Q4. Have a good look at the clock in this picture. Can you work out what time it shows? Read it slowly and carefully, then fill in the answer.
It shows 11:29
